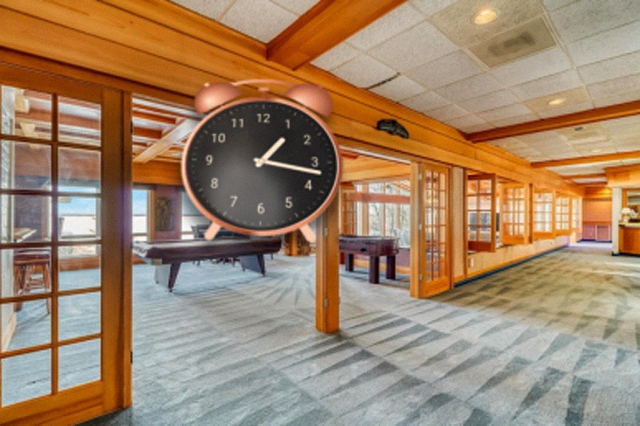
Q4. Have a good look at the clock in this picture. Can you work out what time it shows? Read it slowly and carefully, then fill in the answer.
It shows 1:17
